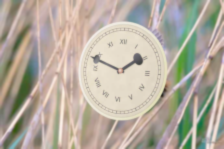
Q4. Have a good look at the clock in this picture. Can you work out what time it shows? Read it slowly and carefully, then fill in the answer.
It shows 1:48
